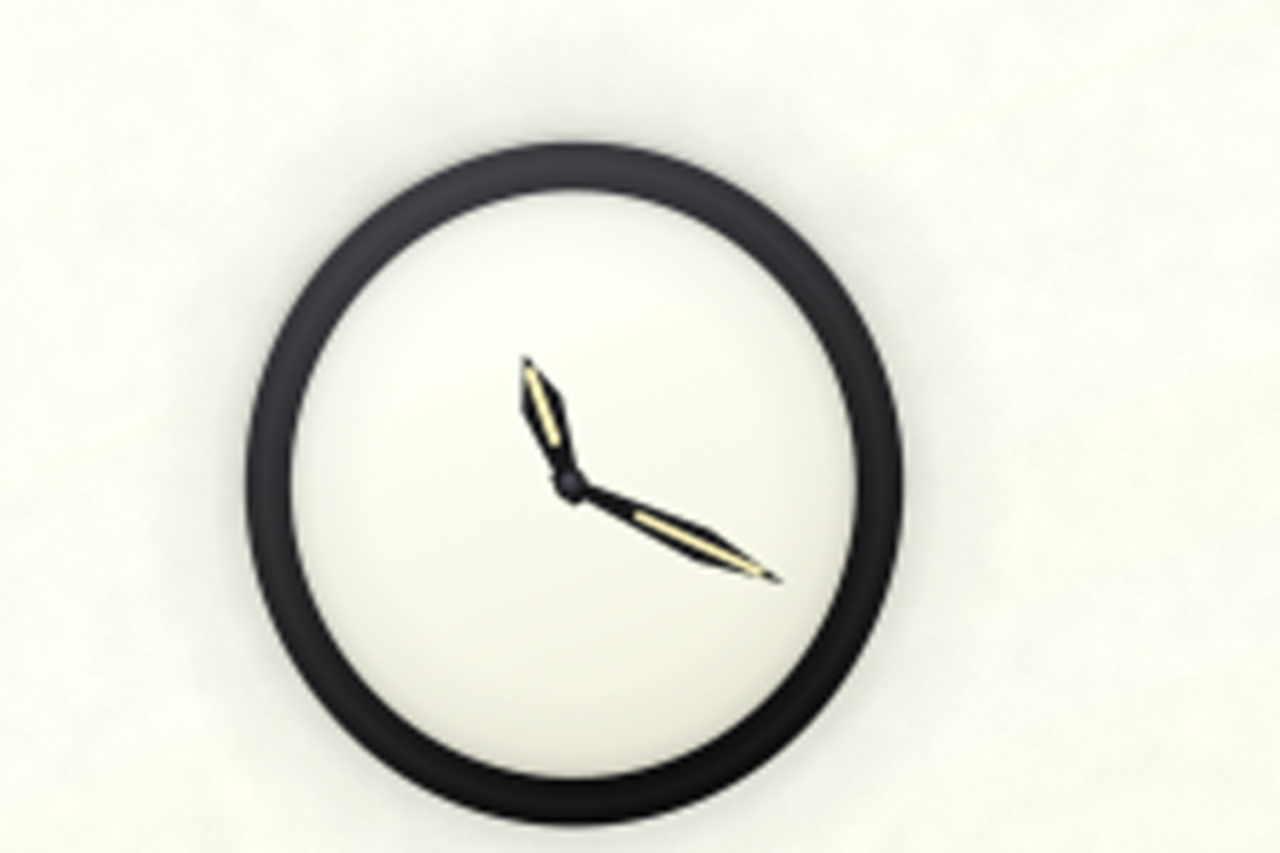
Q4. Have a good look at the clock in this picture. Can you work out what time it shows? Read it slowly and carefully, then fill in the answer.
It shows 11:19
